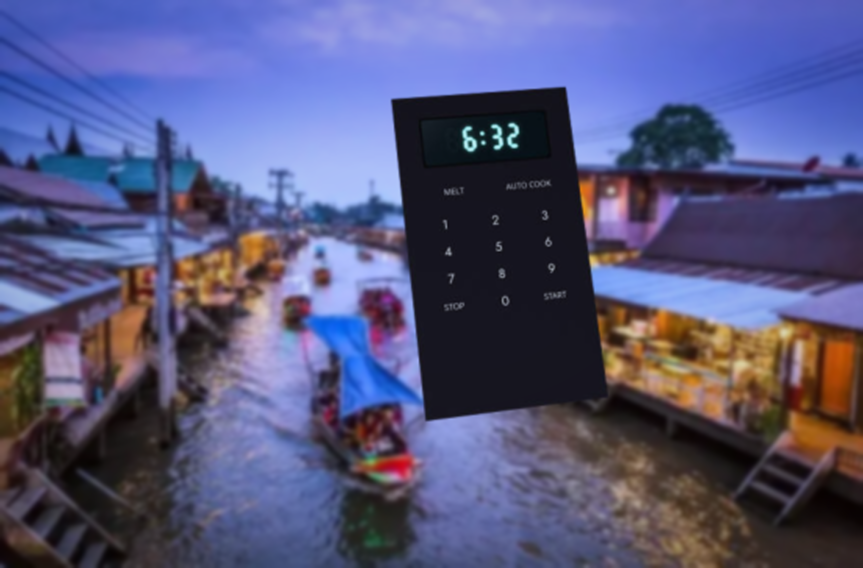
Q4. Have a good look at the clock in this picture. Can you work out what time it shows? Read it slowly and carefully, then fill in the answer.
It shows 6:32
